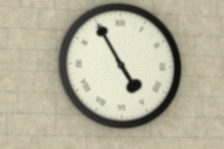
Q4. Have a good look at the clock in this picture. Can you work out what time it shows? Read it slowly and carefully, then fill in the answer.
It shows 4:55
